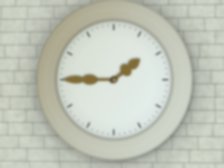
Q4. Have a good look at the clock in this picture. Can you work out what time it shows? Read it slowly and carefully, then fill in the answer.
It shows 1:45
